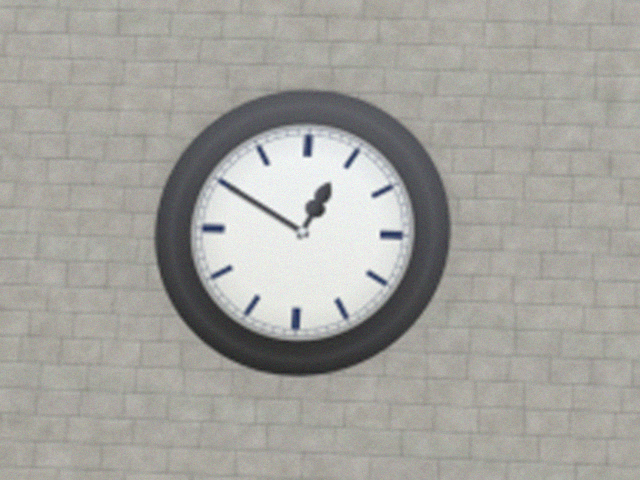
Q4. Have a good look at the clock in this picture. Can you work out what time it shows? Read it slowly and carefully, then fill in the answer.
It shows 12:50
